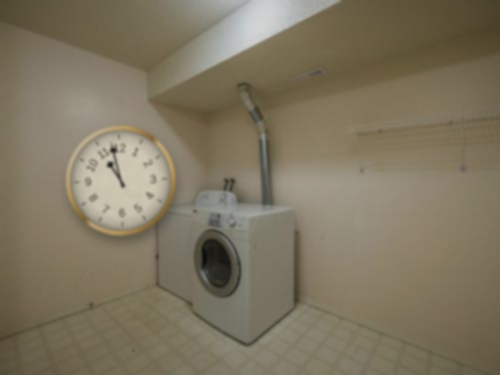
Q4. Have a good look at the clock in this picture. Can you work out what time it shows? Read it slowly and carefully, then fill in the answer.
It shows 10:58
